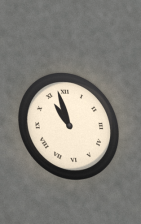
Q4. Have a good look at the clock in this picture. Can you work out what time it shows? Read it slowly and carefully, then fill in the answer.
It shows 10:58
